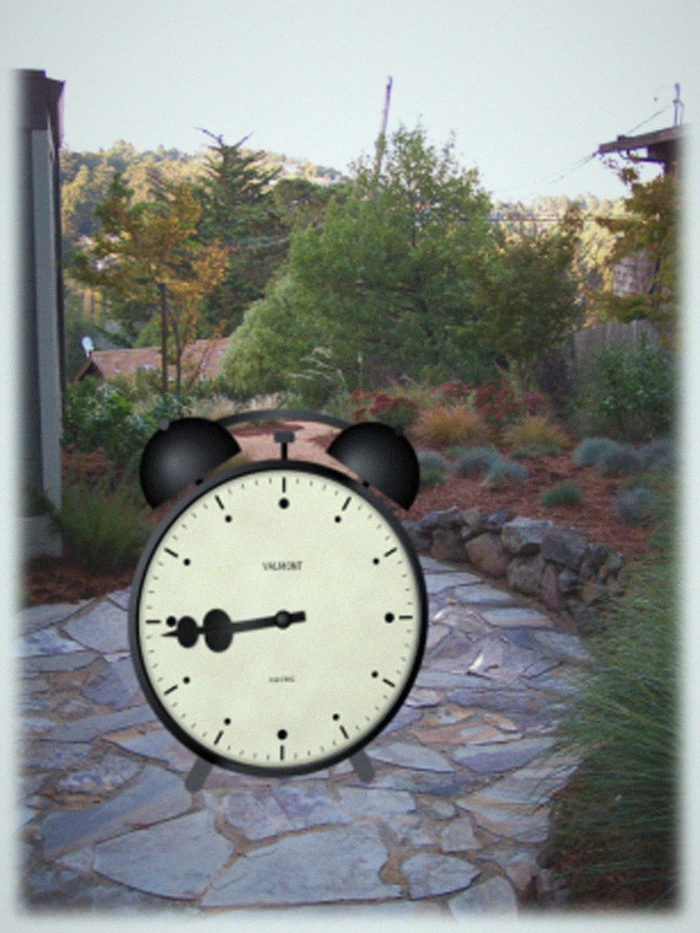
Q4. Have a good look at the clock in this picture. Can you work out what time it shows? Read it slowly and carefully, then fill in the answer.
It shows 8:44
